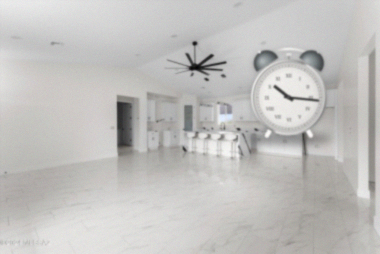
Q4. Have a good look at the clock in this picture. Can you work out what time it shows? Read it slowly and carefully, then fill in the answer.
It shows 10:16
